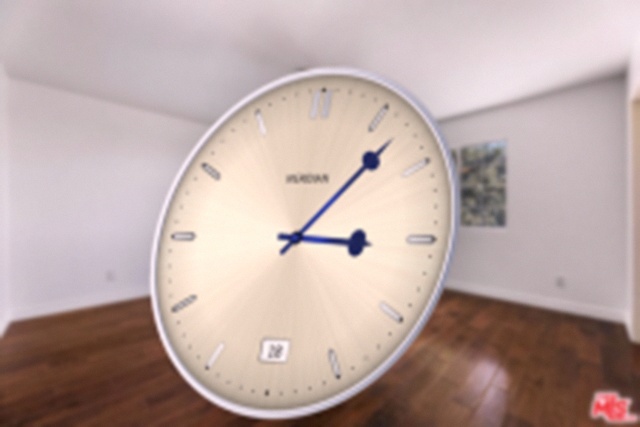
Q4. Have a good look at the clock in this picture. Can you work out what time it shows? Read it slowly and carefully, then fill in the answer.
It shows 3:07
